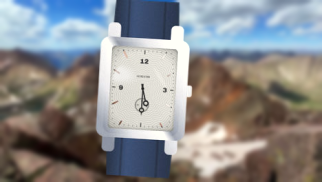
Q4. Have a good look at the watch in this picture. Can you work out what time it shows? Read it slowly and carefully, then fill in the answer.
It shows 5:30
